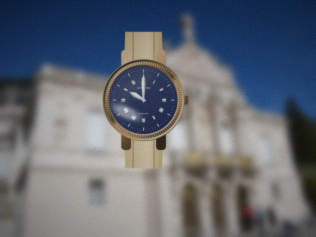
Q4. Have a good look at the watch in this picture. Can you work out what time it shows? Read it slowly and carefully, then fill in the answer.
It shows 10:00
